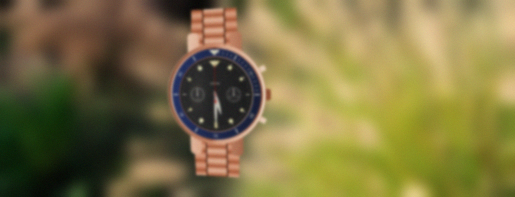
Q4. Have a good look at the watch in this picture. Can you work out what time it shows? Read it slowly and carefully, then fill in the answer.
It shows 5:30
